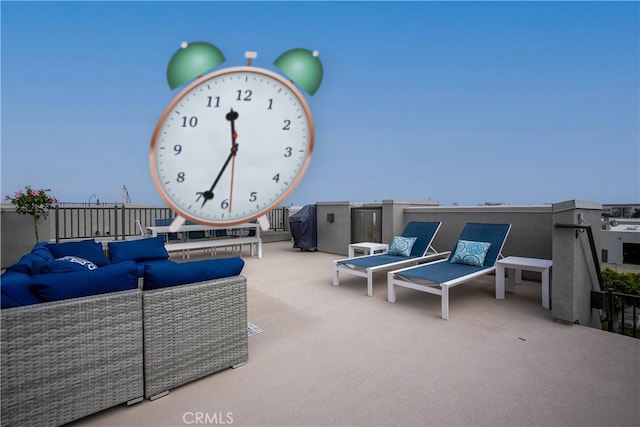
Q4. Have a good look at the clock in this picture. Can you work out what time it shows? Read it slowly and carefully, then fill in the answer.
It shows 11:33:29
